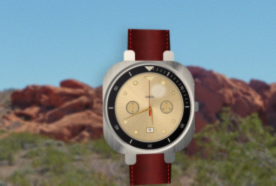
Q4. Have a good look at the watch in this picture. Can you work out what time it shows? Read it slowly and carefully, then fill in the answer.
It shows 5:41
